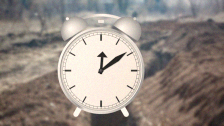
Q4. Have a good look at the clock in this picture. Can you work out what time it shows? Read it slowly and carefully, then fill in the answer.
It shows 12:09
